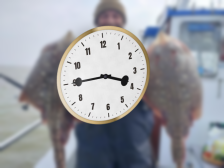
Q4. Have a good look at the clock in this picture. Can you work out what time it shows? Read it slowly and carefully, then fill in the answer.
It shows 3:45
